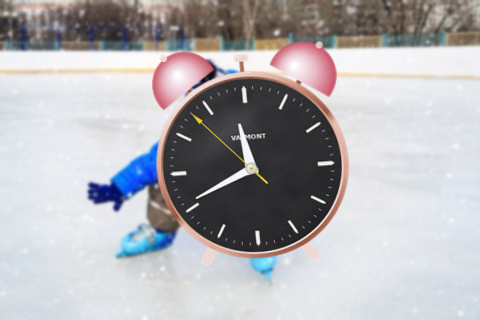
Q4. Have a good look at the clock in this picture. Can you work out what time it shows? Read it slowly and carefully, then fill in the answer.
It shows 11:40:53
